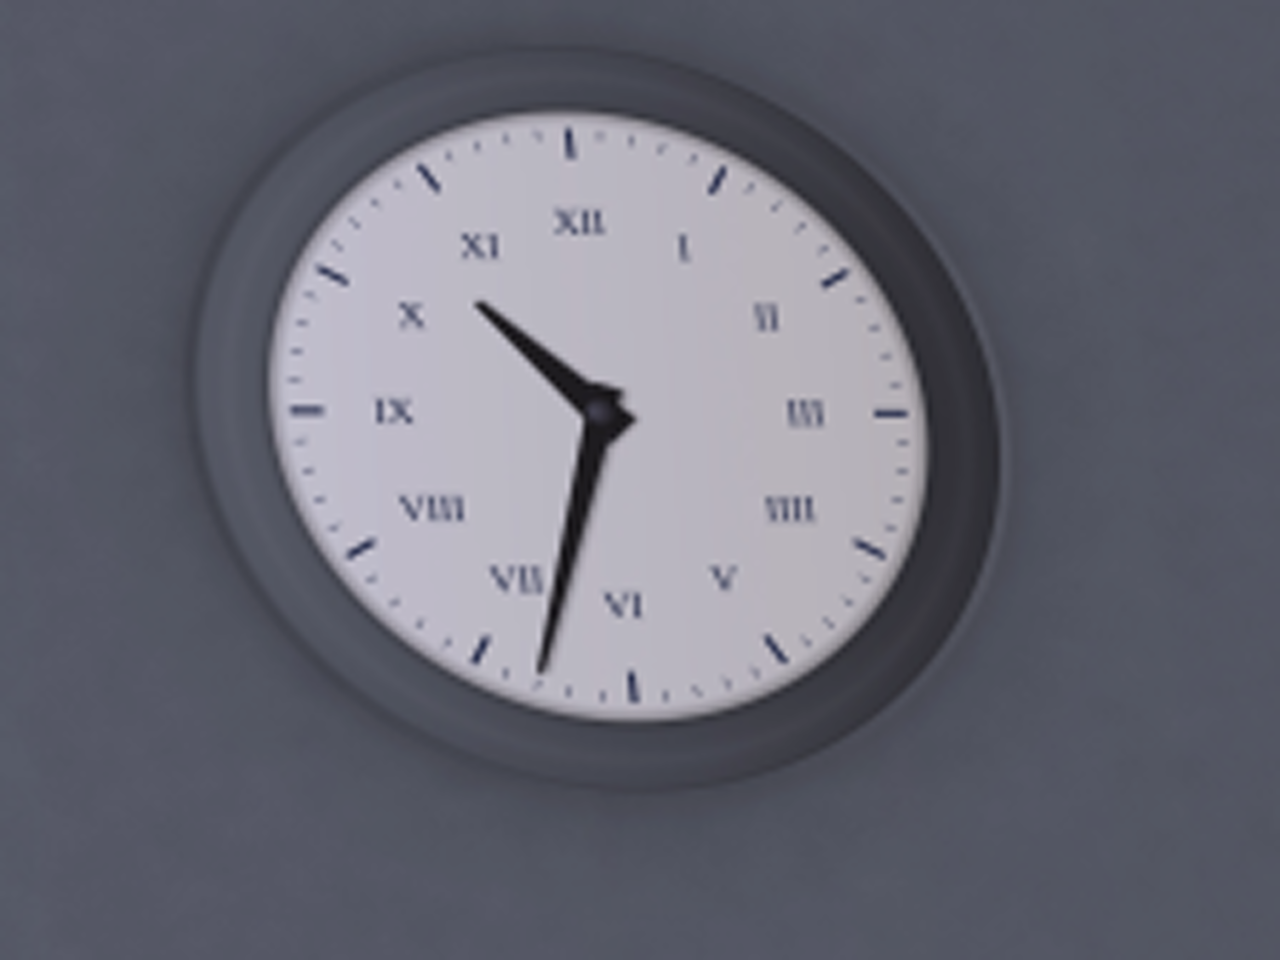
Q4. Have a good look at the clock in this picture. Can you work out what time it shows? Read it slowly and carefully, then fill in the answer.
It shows 10:33
